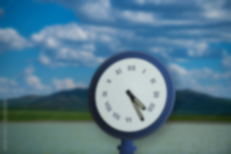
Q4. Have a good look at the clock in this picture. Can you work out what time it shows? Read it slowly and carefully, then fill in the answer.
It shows 4:25
